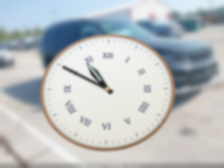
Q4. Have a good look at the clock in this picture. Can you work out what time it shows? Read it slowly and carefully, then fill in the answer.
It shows 10:50
